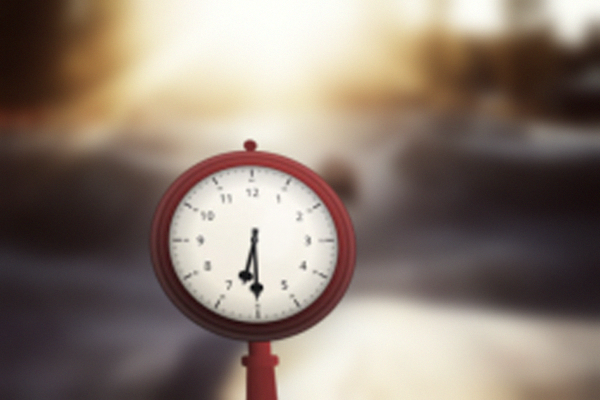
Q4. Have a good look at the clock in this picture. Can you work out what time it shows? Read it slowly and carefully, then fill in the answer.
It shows 6:30
